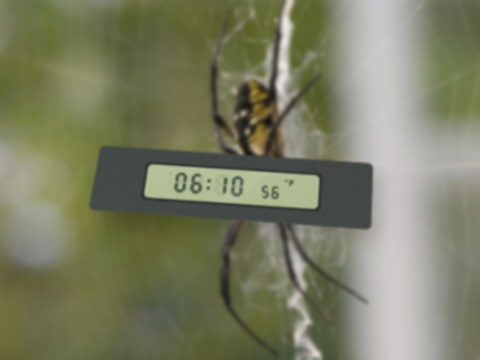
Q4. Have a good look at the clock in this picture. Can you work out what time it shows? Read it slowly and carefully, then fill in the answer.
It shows 6:10
